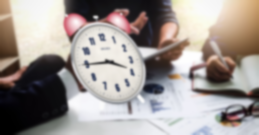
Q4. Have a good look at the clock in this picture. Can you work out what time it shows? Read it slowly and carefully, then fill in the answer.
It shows 3:45
